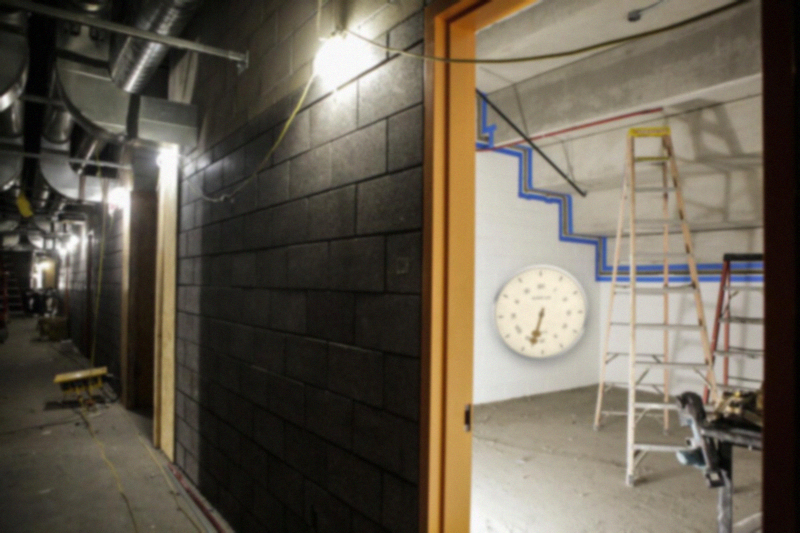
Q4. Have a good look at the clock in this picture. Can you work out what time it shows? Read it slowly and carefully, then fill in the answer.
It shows 6:33
